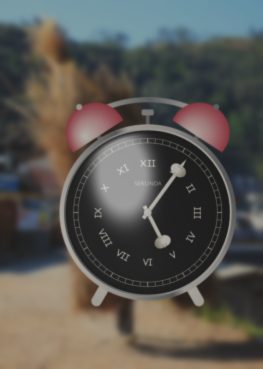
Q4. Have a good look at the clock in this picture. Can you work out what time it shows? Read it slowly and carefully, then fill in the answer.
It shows 5:06
